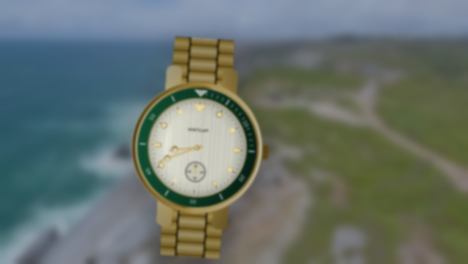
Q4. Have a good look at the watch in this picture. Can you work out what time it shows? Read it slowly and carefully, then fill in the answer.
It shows 8:41
